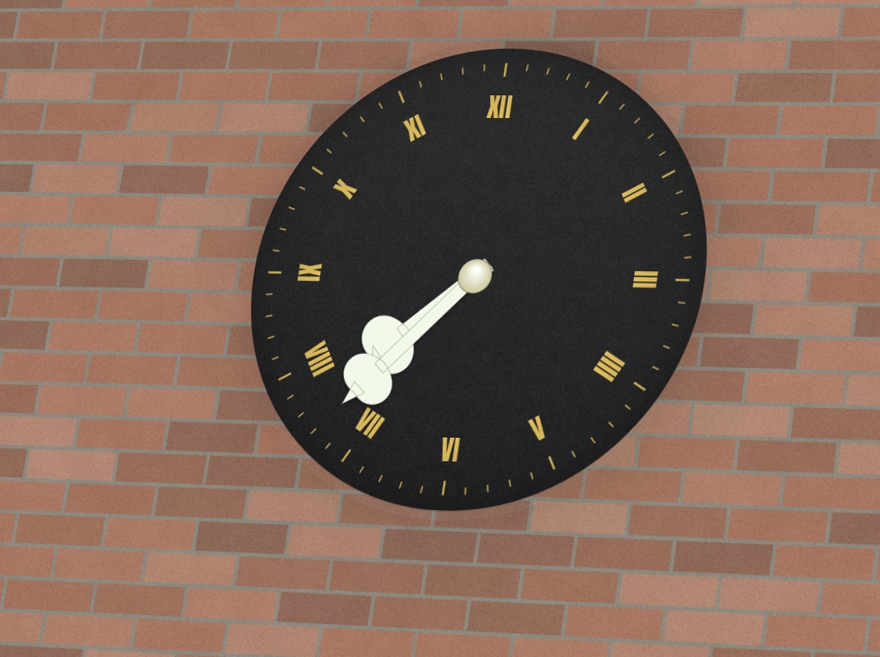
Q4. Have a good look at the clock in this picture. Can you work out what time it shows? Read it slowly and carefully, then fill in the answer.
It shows 7:37
